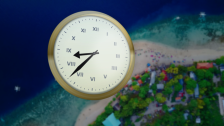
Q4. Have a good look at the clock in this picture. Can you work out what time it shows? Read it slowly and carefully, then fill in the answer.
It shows 8:37
